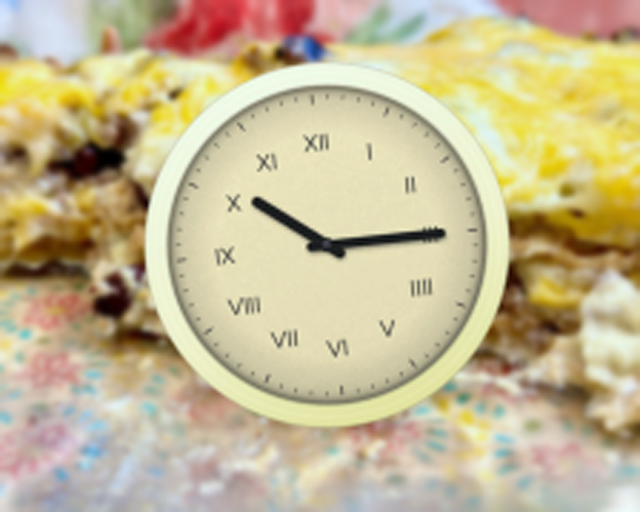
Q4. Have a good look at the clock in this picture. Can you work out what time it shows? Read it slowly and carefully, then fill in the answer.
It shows 10:15
